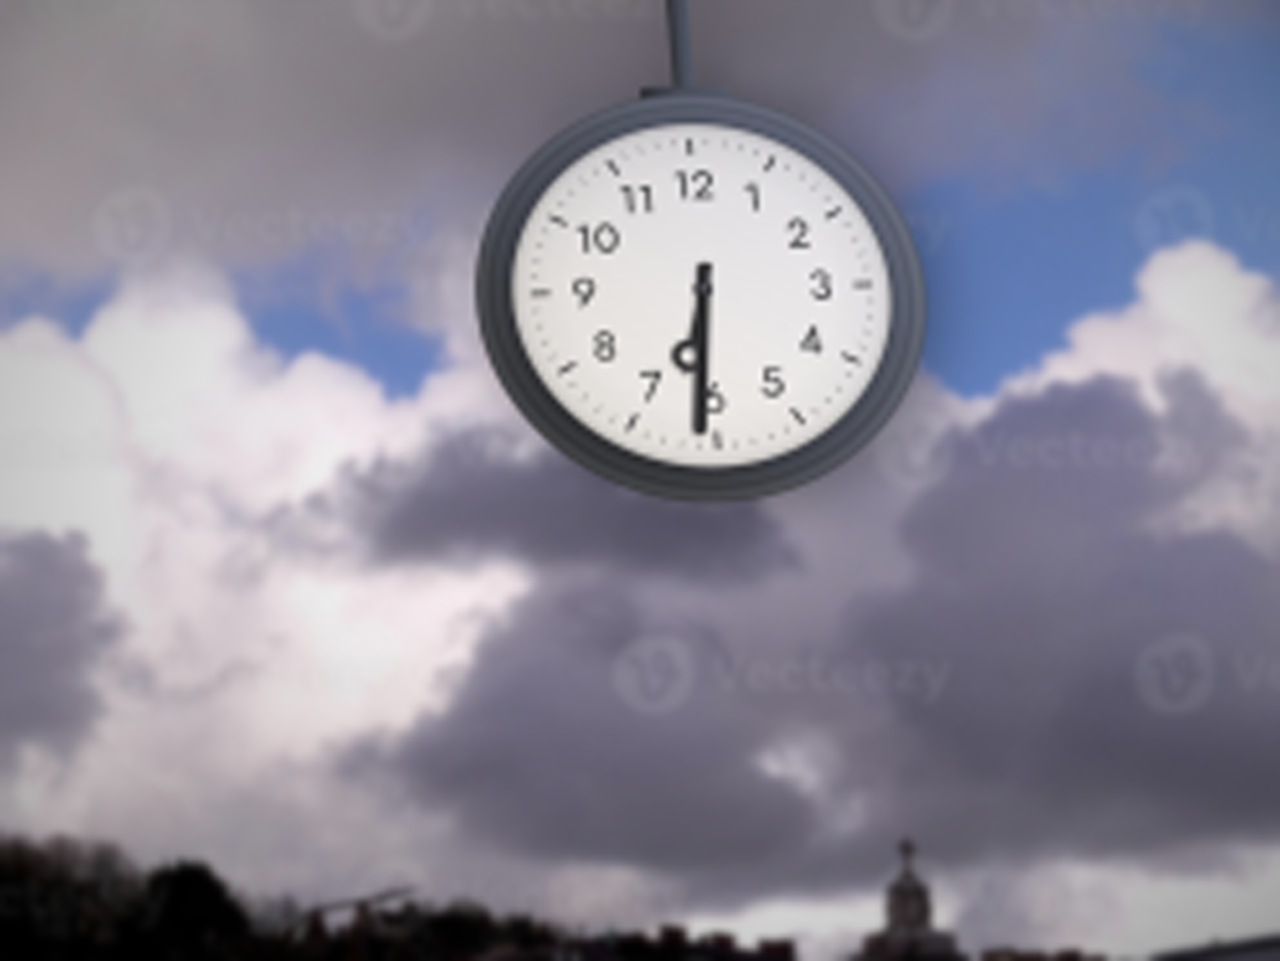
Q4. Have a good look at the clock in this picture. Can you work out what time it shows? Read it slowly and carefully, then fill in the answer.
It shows 6:31
